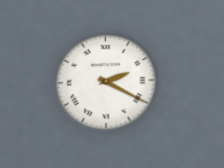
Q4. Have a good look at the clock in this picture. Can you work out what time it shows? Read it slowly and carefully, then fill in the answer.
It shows 2:20
